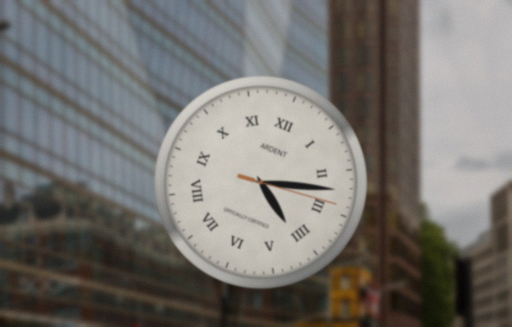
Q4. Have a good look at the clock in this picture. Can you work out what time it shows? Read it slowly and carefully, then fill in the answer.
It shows 4:12:14
